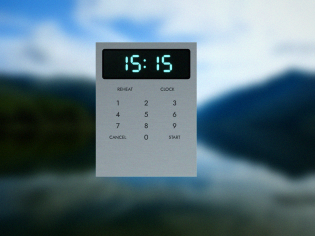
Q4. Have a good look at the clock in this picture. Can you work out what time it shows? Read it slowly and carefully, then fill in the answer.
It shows 15:15
